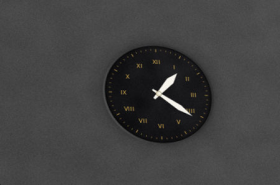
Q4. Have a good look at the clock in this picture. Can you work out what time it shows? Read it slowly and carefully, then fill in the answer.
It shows 1:21
